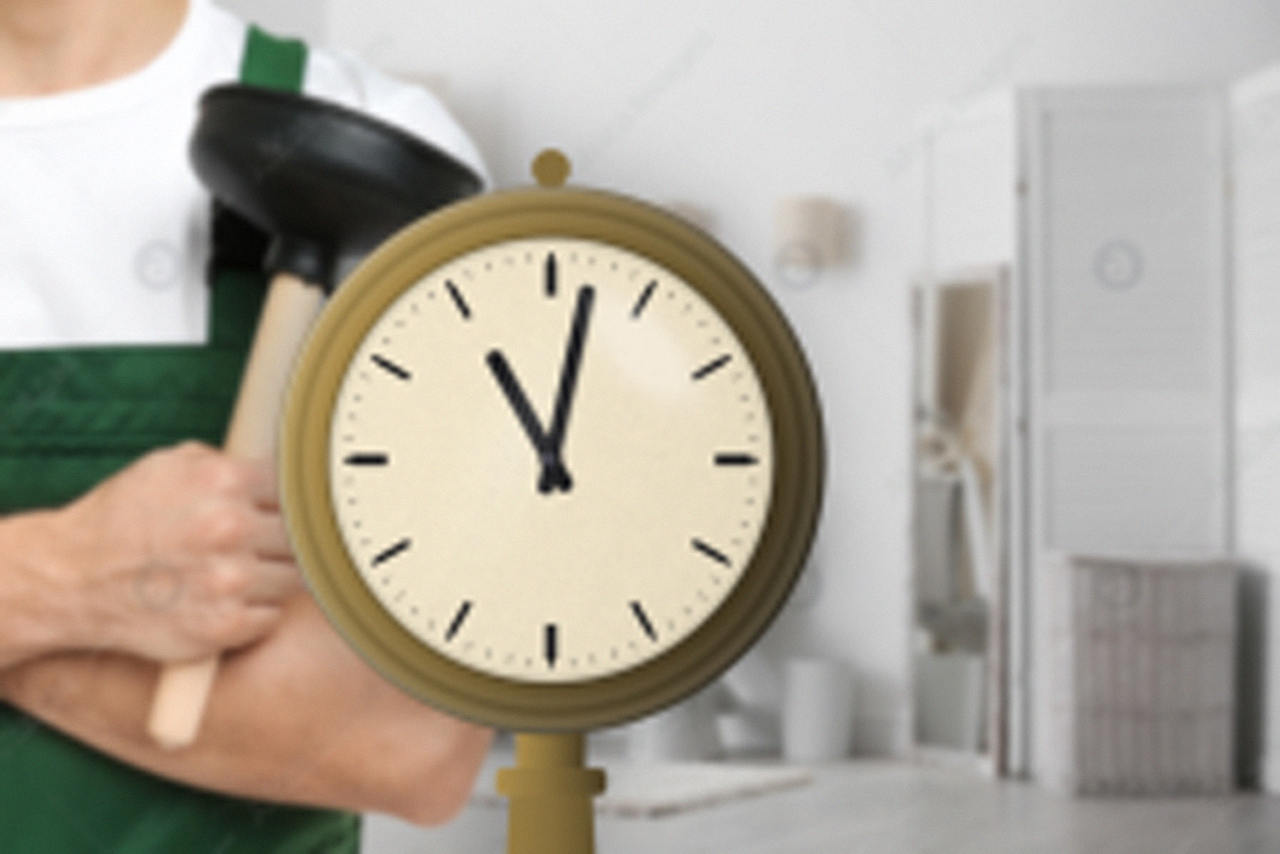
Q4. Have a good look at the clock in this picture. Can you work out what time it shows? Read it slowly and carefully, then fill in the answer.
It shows 11:02
